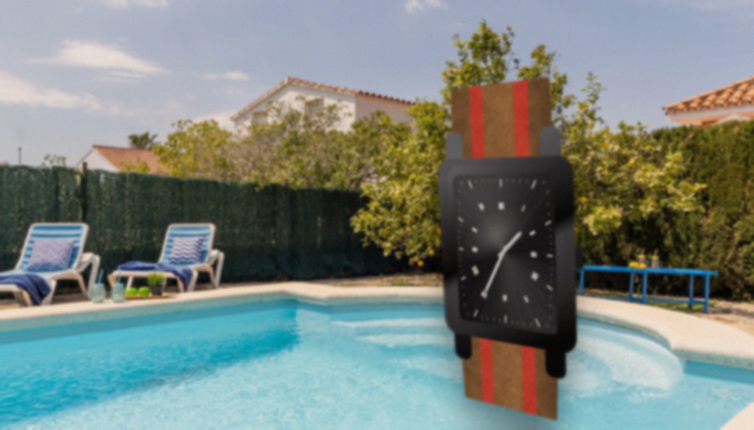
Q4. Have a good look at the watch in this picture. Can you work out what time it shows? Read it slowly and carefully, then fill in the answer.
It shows 1:35
